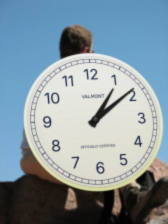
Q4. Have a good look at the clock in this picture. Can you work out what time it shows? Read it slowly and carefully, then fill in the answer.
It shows 1:09
